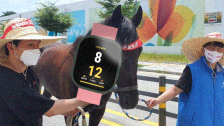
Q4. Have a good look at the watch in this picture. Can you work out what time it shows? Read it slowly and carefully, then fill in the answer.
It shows 8:12
